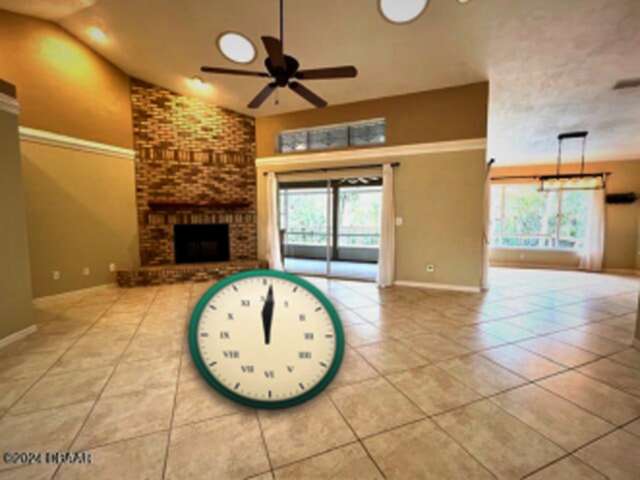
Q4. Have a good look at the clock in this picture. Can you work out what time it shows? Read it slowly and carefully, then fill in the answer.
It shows 12:01
